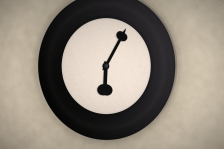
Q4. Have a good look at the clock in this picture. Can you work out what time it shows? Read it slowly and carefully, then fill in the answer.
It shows 6:05
